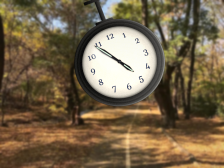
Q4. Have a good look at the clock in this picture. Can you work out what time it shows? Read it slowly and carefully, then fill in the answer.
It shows 4:54
